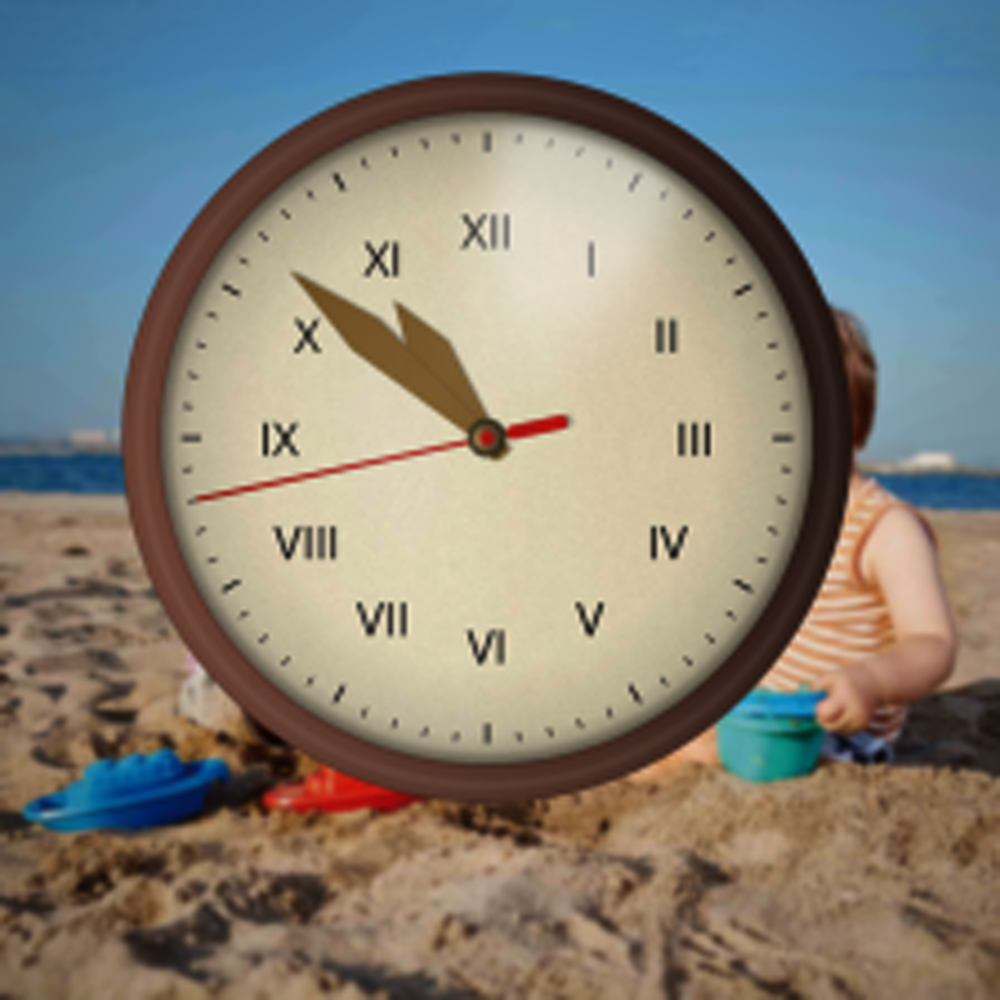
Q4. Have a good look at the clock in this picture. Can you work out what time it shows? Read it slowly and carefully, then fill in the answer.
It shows 10:51:43
